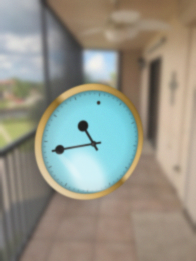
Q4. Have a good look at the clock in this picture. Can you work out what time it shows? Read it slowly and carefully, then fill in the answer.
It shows 10:43
